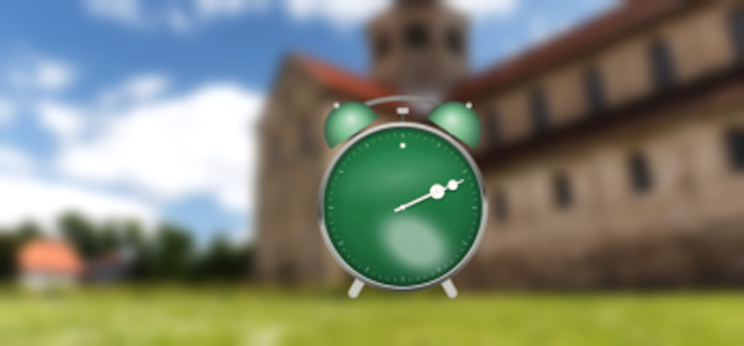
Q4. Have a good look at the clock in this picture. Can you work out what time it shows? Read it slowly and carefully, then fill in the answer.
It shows 2:11
